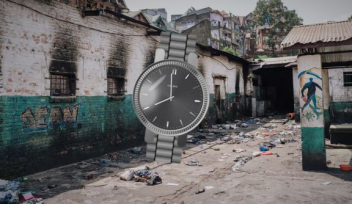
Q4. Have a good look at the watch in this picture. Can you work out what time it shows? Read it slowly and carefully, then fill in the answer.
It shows 7:59
